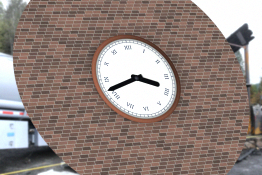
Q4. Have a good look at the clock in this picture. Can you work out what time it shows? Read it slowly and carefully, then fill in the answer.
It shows 3:42
